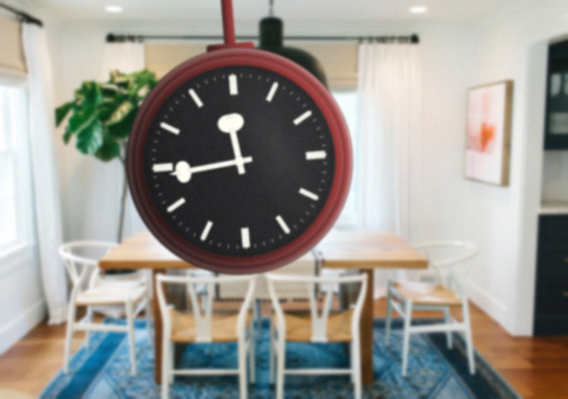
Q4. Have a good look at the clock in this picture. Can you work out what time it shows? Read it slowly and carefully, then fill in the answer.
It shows 11:44
